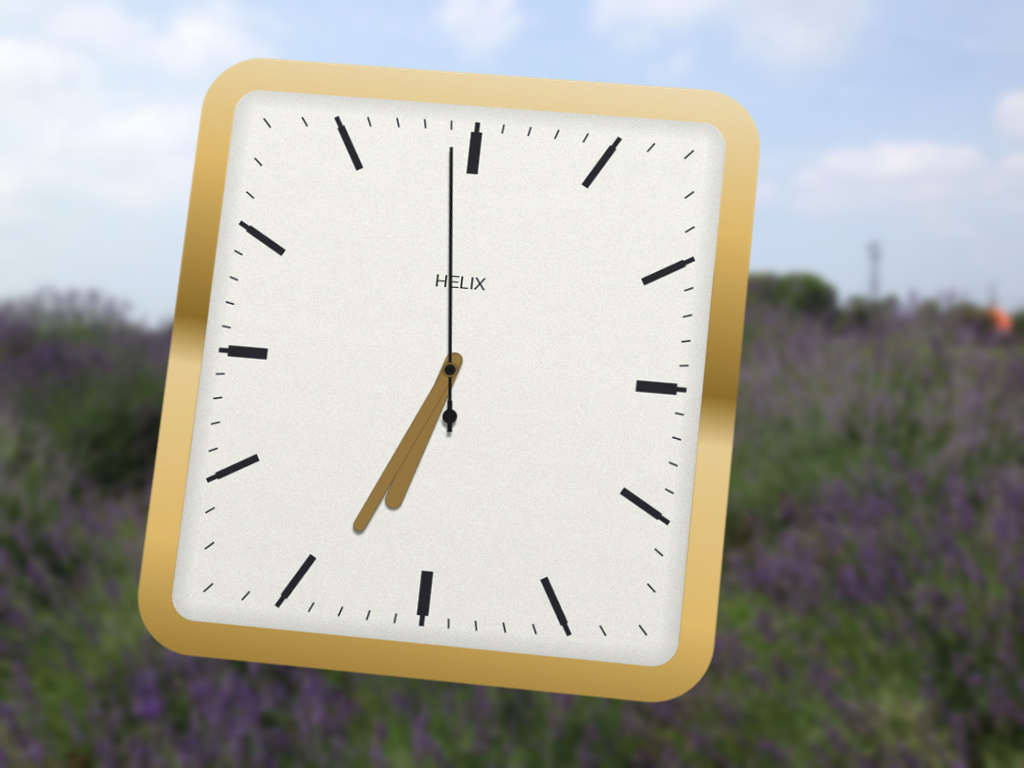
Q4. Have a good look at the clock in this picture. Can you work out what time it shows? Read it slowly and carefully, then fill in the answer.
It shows 6:33:59
